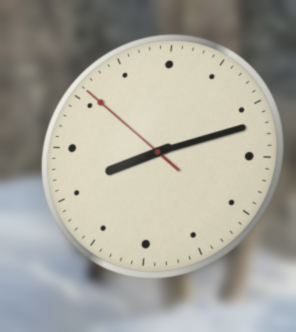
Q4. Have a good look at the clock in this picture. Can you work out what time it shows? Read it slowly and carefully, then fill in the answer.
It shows 8:11:51
